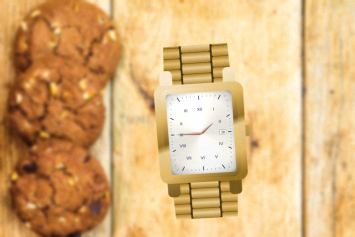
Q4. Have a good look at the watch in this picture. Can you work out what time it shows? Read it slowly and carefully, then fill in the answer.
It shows 1:45
